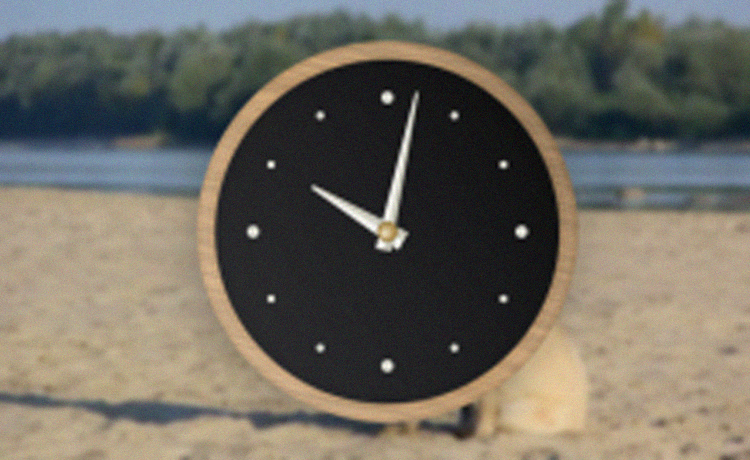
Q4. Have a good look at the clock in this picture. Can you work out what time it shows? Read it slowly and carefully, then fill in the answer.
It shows 10:02
